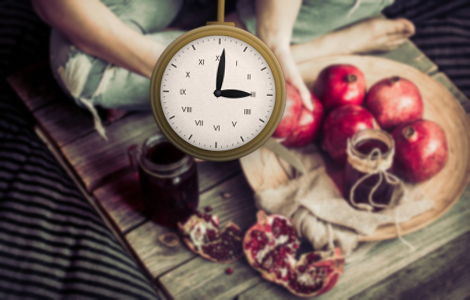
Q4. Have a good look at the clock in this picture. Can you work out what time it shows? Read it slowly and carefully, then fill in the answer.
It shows 3:01
